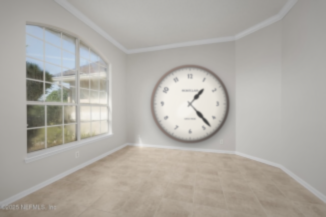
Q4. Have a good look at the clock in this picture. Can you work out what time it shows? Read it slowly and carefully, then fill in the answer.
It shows 1:23
